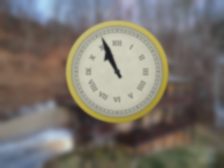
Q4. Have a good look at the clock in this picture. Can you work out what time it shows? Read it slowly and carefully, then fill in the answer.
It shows 10:56
